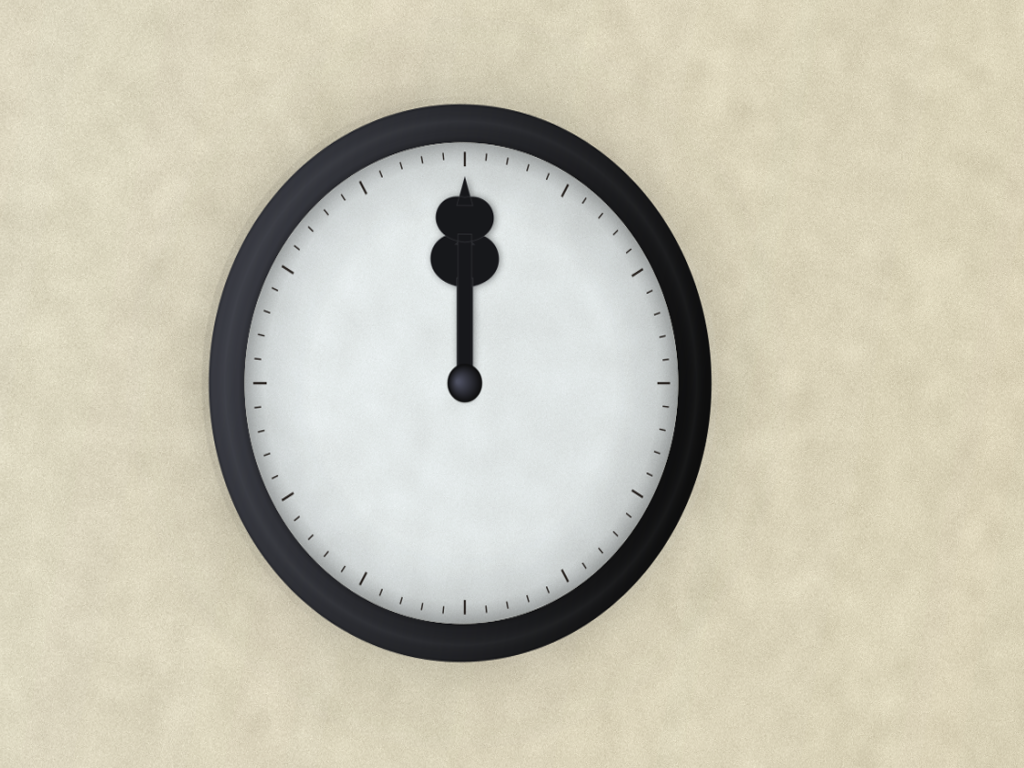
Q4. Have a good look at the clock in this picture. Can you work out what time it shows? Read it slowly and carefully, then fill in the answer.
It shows 12:00
